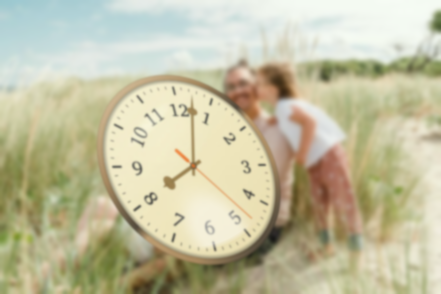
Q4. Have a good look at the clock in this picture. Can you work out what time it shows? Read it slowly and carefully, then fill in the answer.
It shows 8:02:23
